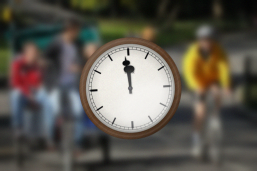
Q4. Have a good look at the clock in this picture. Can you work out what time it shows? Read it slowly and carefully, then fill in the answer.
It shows 11:59
